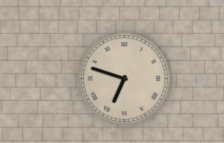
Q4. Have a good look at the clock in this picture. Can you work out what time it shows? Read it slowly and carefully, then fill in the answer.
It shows 6:48
